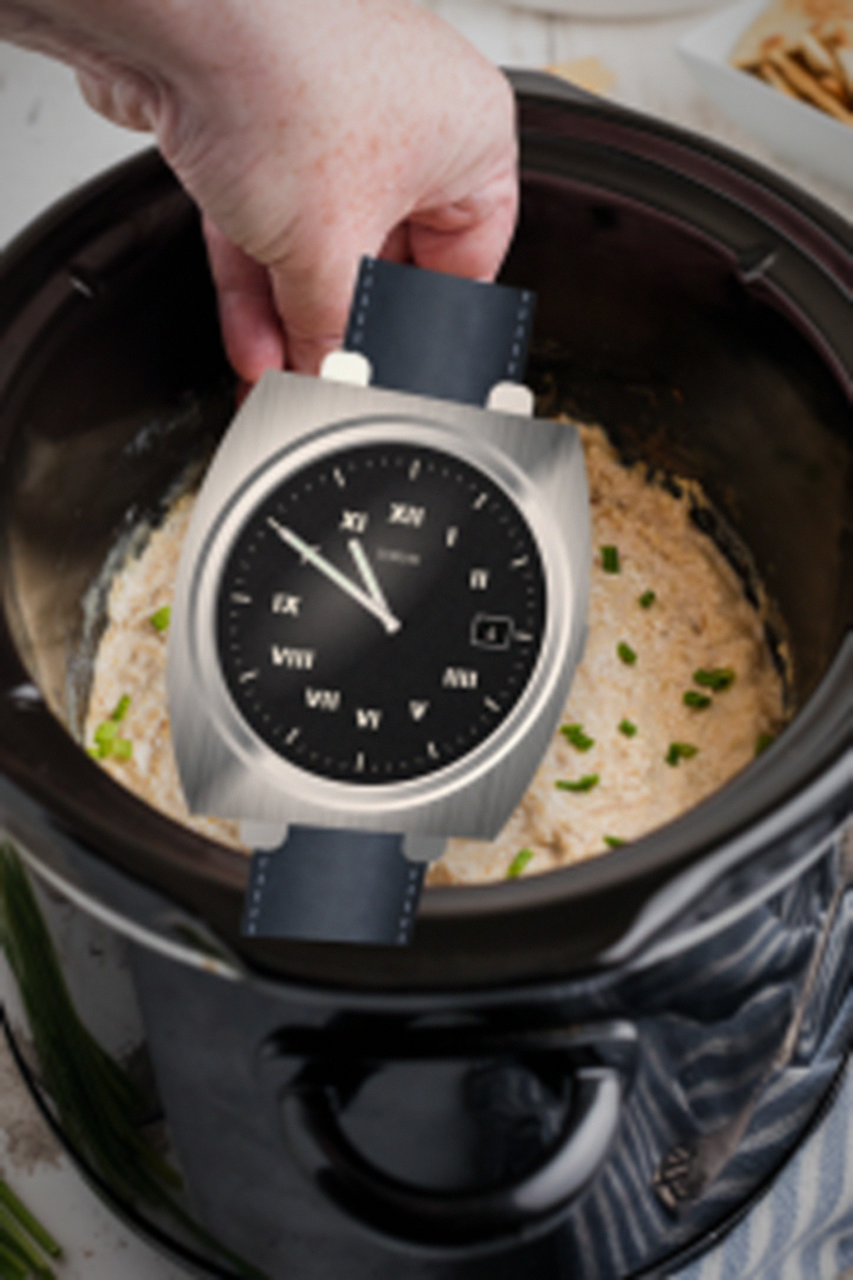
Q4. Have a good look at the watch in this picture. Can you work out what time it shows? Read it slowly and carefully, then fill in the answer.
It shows 10:50
